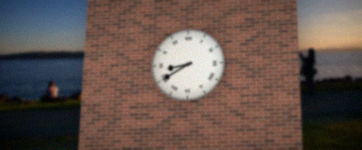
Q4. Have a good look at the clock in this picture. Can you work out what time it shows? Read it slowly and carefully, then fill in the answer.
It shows 8:40
